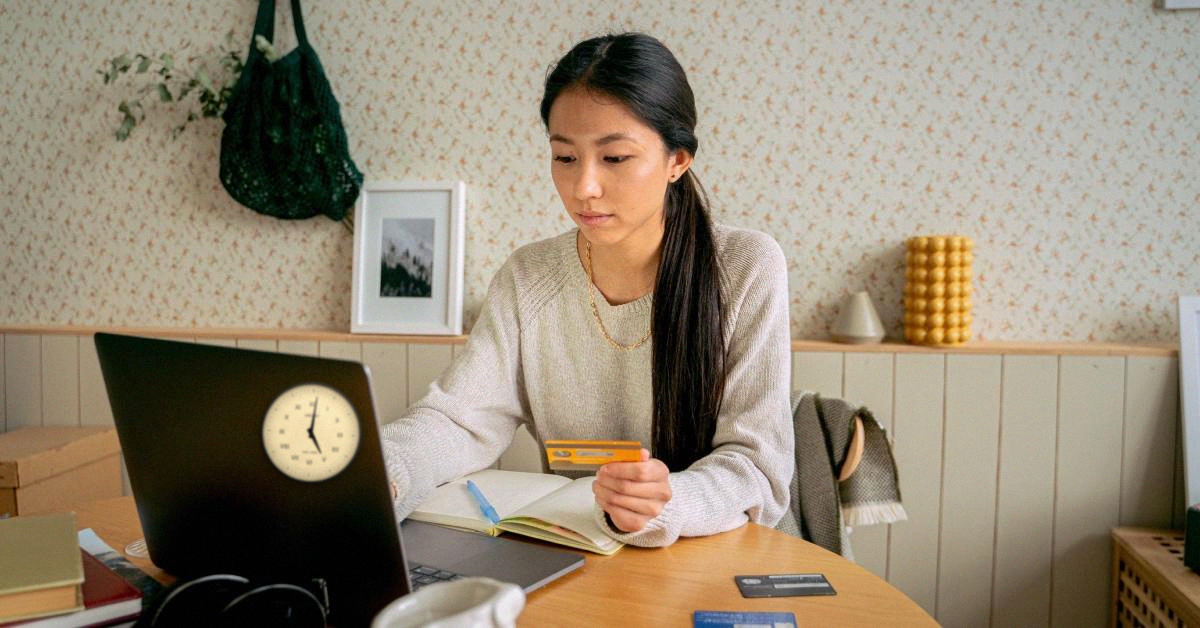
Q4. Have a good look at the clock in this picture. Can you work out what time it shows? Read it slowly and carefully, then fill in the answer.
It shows 5:01
